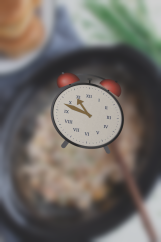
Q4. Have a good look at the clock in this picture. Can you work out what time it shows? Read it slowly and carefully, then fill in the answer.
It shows 10:48
